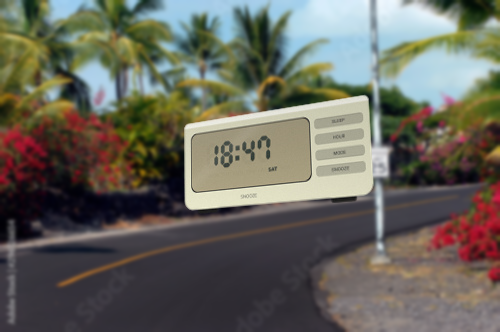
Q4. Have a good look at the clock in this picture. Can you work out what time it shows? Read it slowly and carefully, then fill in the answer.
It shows 18:47
